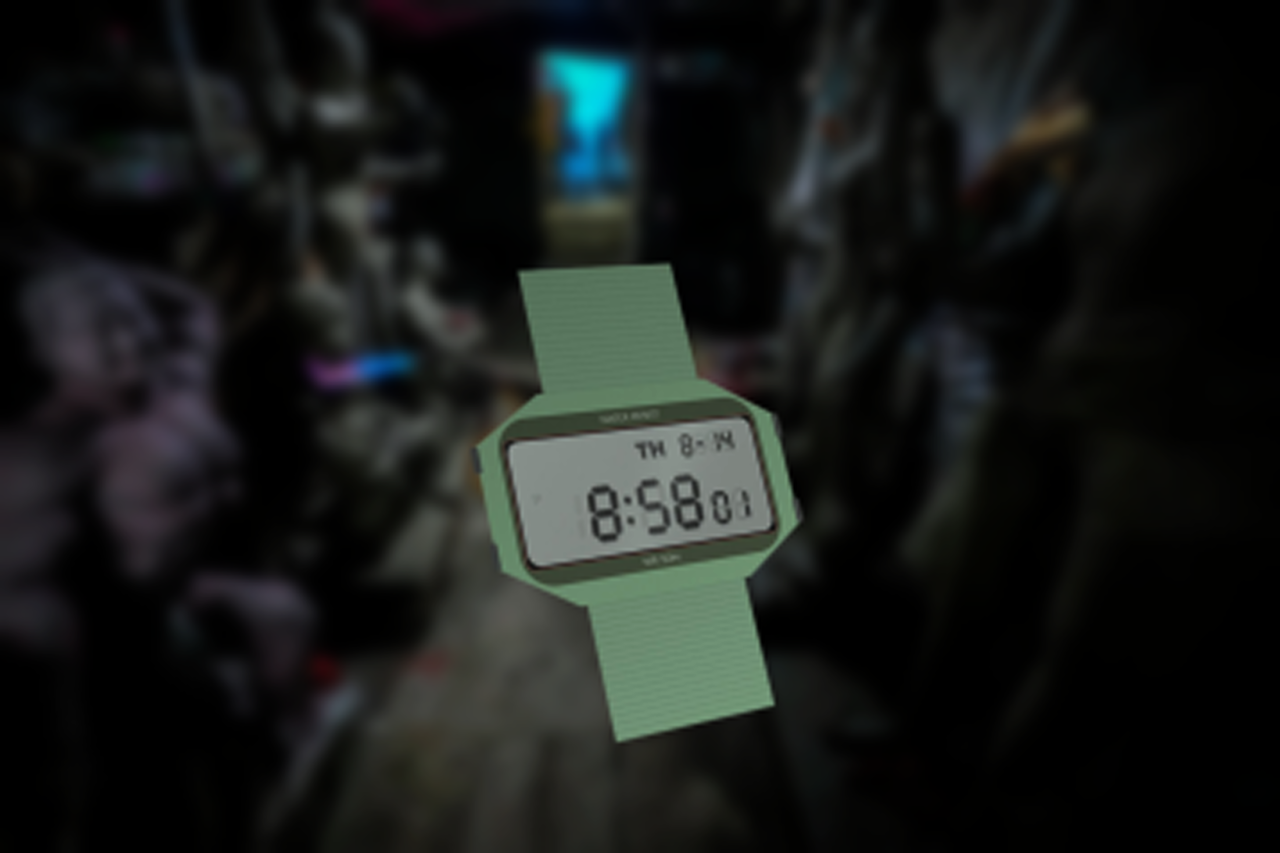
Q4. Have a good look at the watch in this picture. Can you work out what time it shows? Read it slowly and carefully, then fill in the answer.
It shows 8:58:01
